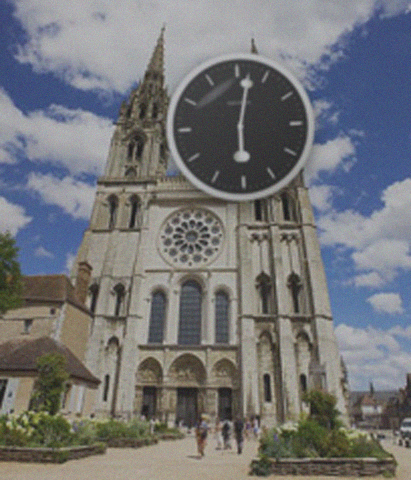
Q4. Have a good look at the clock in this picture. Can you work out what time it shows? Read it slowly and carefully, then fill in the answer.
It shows 6:02
